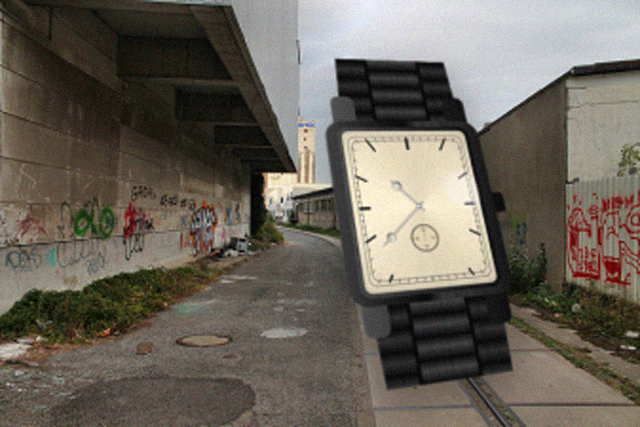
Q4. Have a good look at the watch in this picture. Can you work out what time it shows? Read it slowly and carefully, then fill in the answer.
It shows 10:38
